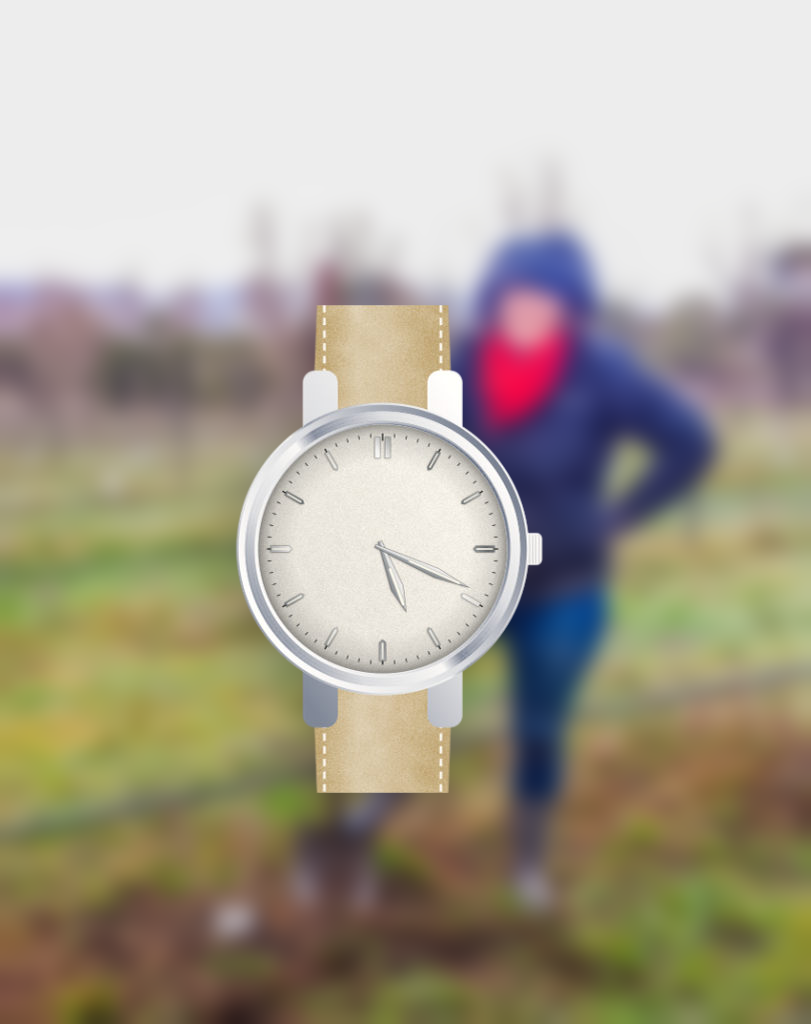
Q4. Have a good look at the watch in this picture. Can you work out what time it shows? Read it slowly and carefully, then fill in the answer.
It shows 5:19
